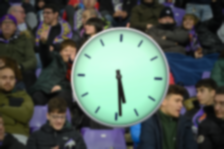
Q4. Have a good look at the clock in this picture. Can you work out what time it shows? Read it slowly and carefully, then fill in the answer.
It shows 5:29
